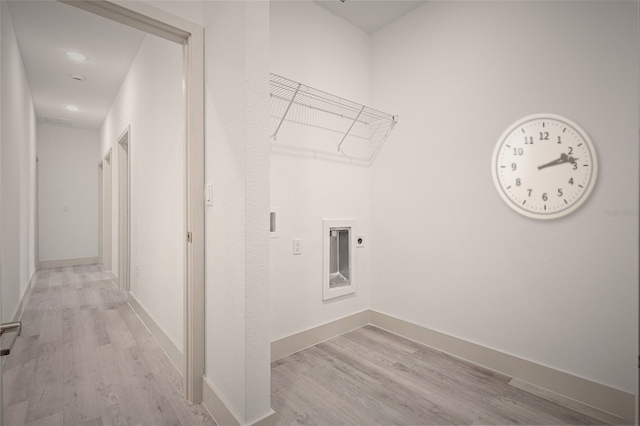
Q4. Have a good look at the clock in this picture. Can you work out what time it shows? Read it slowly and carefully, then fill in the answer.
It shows 2:13
